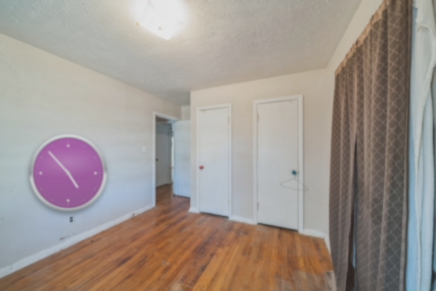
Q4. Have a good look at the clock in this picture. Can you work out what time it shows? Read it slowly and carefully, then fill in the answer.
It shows 4:53
